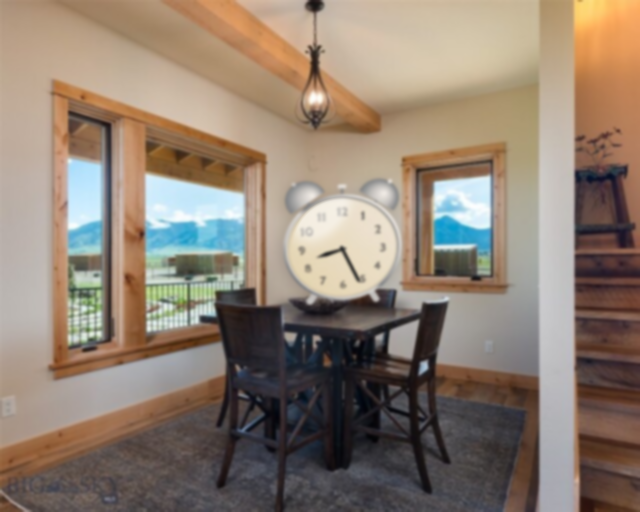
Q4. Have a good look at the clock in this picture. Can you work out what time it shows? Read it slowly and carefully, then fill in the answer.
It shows 8:26
